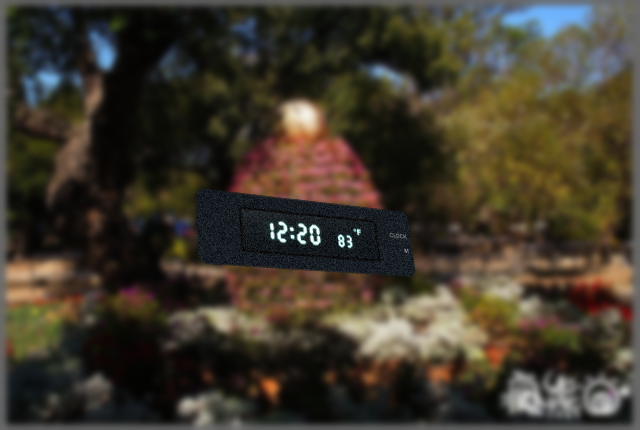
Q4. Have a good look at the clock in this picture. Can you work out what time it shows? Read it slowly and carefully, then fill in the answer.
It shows 12:20
